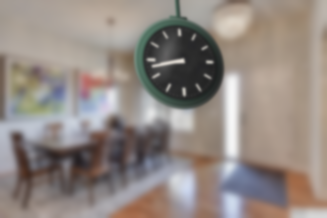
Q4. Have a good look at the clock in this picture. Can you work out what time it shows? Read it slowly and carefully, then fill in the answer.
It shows 8:43
